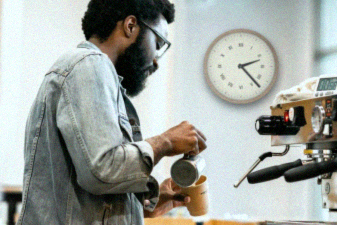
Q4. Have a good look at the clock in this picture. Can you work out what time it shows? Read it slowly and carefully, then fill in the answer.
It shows 2:23
